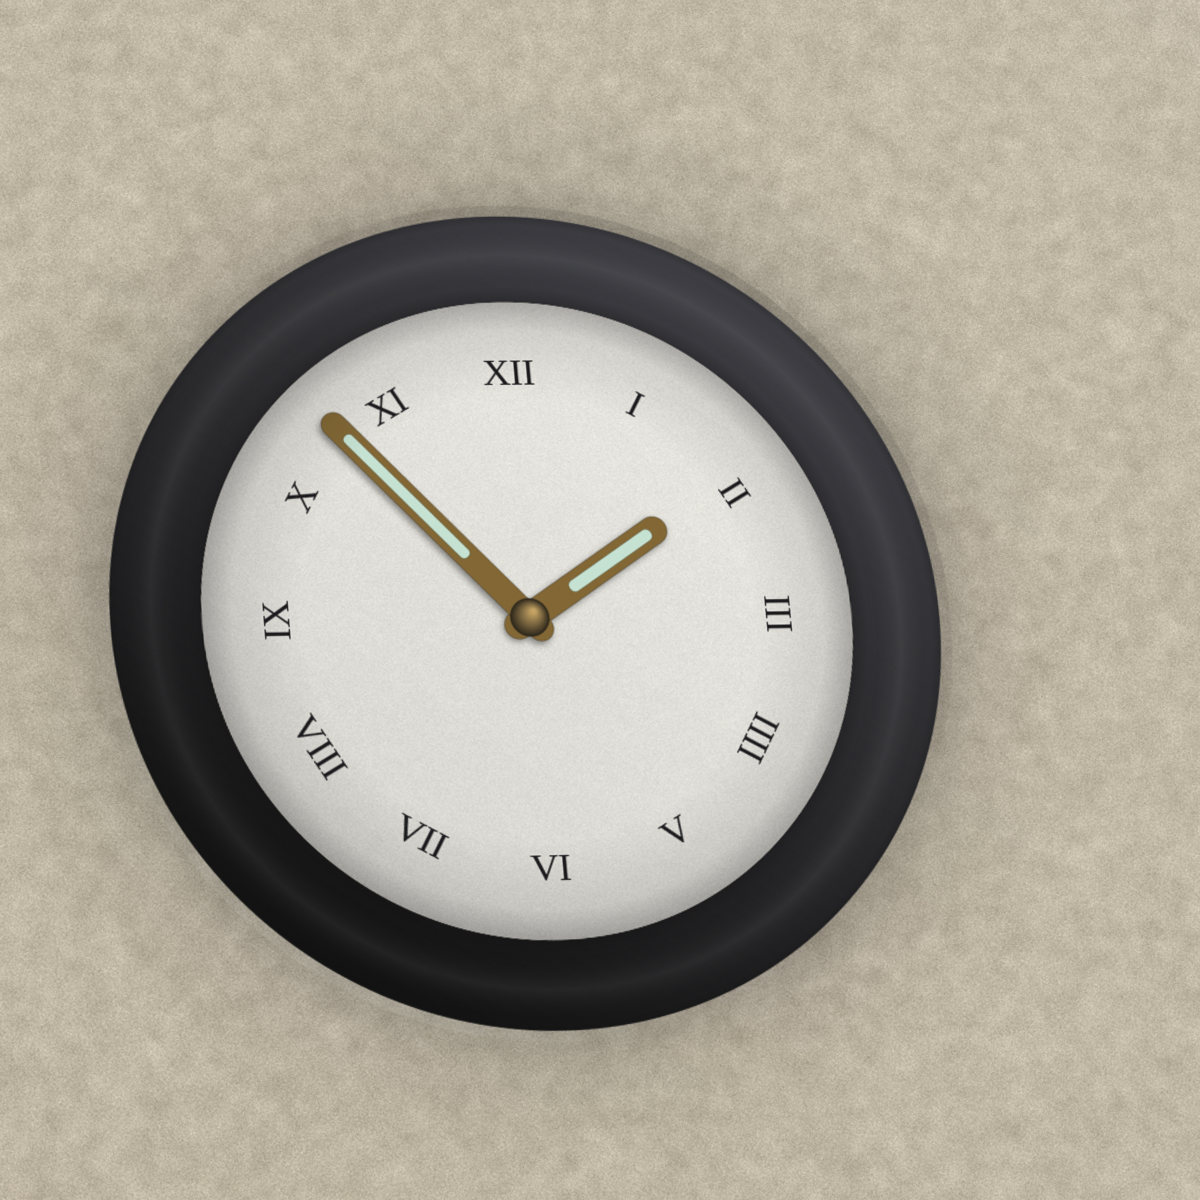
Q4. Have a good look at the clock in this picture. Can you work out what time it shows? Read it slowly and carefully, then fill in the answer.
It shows 1:53
